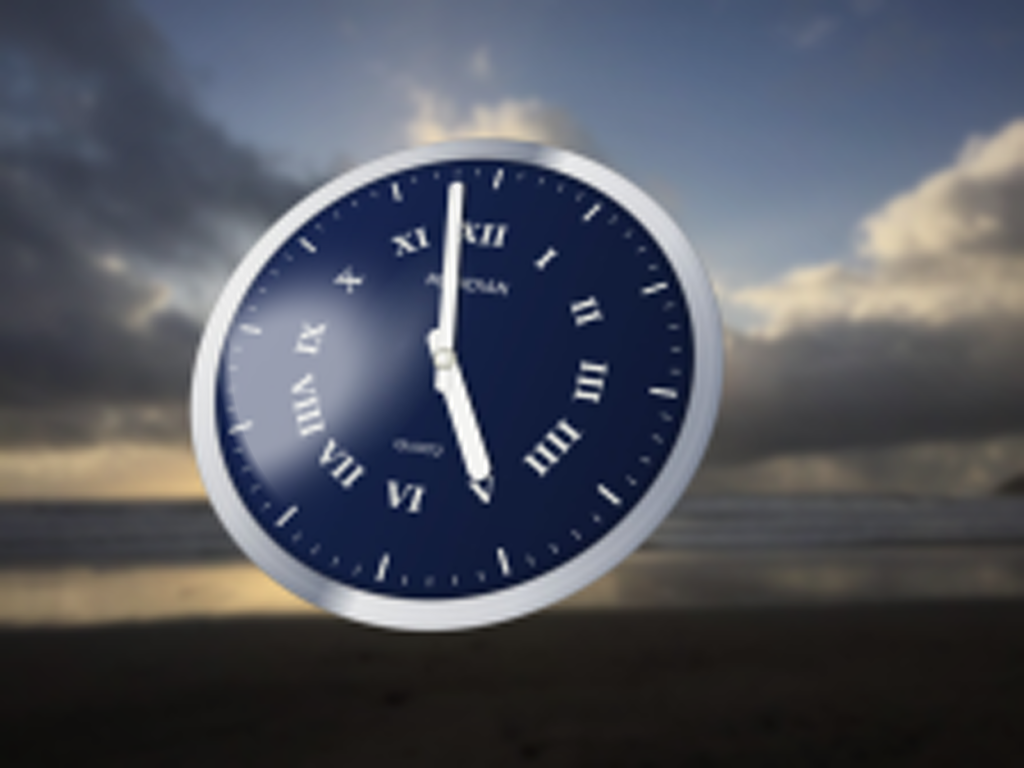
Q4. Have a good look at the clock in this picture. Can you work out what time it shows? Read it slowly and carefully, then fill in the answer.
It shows 4:58
